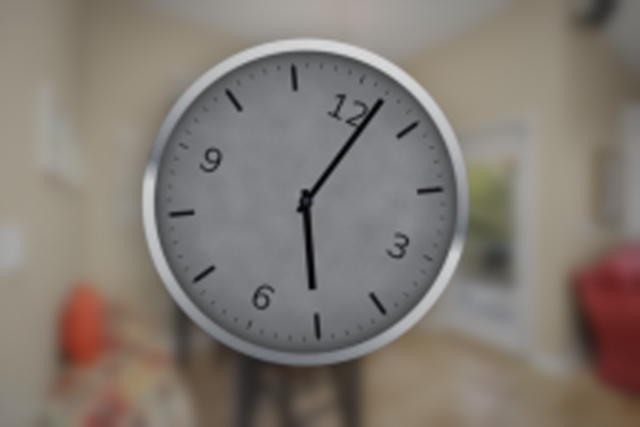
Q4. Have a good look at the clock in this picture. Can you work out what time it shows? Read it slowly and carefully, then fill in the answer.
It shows 5:02
